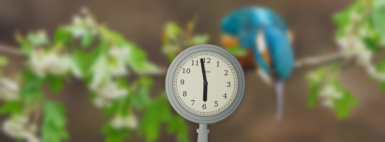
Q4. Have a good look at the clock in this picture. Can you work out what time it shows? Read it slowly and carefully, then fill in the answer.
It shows 5:58
